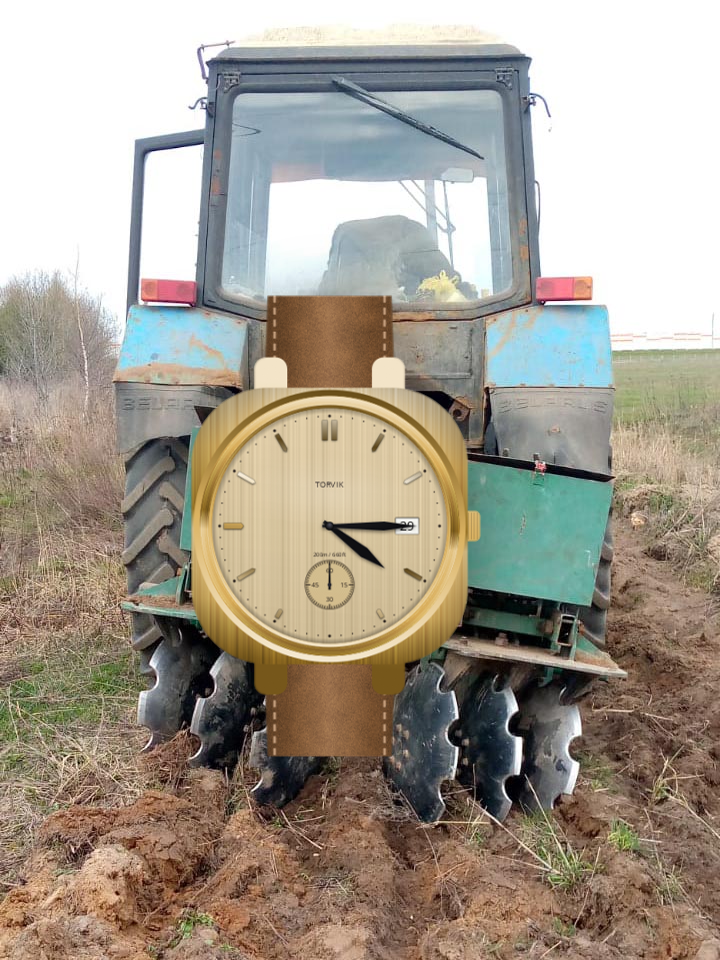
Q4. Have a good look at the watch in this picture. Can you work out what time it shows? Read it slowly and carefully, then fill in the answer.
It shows 4:15
